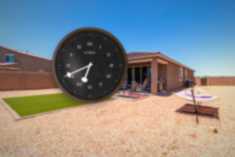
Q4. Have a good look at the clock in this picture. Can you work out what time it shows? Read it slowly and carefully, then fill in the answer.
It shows 6:41
